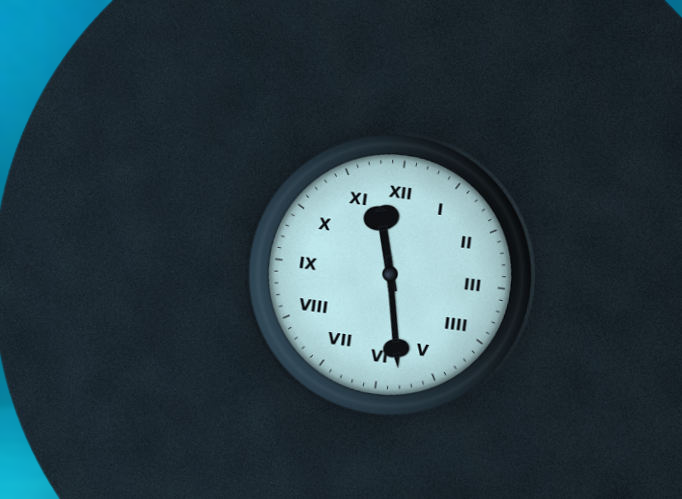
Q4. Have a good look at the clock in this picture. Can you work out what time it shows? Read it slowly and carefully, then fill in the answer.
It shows 11:28
